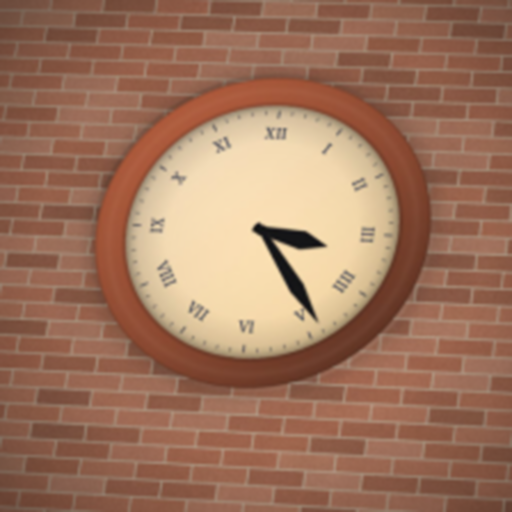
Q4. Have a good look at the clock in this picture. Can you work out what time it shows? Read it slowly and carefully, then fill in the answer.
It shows 3:24
